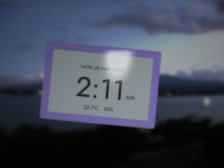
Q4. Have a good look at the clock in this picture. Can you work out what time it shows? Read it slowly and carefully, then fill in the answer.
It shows 2:11
